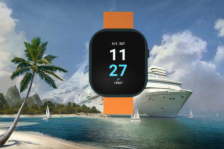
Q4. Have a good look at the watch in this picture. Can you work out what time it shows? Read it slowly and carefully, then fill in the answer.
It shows 11:27
